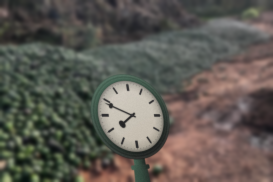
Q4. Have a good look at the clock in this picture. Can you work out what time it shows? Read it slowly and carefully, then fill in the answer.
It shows 7:49
